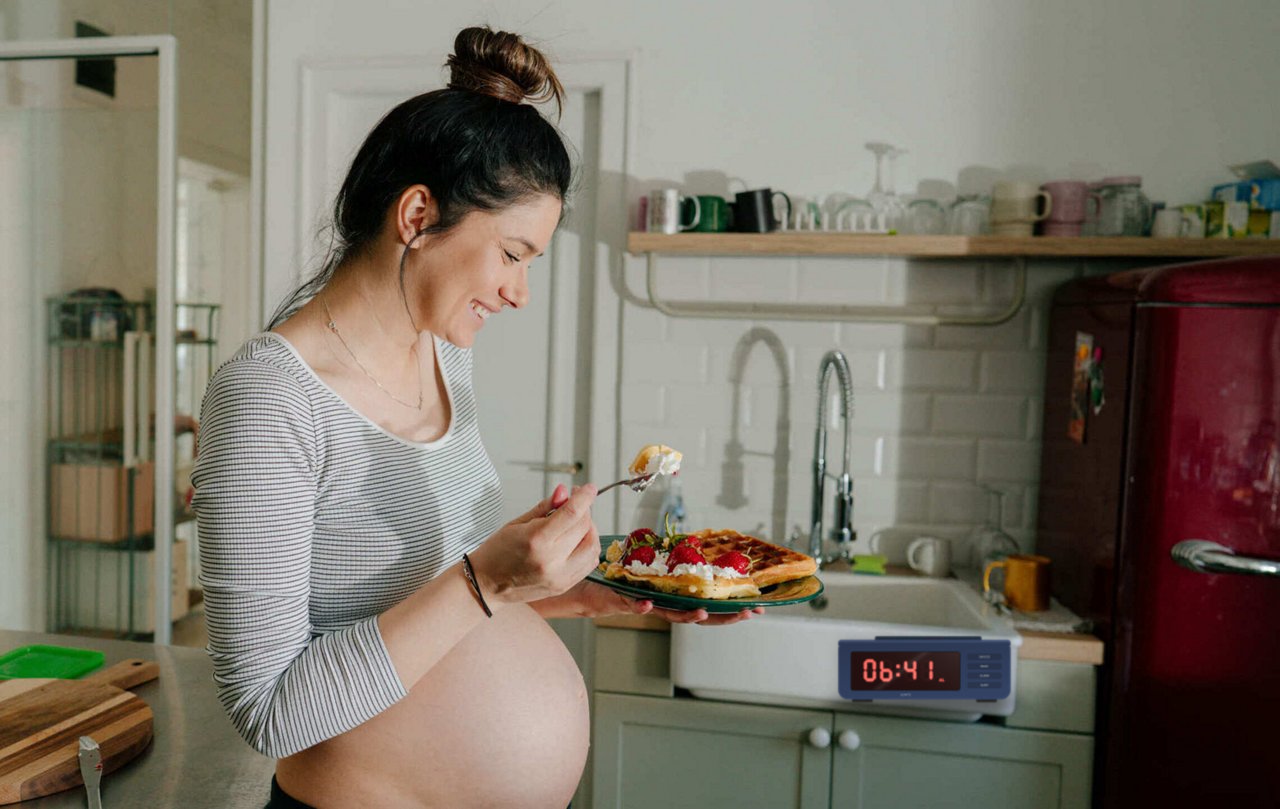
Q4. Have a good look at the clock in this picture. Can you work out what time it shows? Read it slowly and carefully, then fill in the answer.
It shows 6:41
